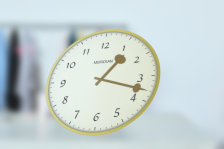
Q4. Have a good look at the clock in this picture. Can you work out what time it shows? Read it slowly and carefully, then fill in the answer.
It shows 1:18
